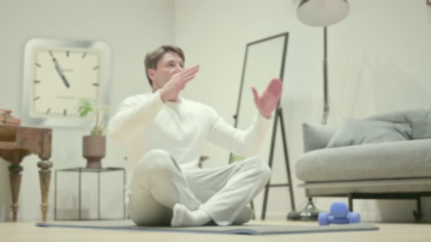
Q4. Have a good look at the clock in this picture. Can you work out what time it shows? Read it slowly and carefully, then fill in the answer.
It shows 10:55
